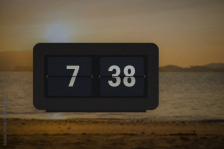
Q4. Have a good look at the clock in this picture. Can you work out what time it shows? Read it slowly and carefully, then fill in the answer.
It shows 7:38
